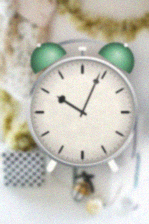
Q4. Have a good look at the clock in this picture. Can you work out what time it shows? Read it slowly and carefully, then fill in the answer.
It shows 10:04
